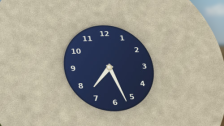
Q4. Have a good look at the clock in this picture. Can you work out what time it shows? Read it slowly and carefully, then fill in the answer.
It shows 7:27
